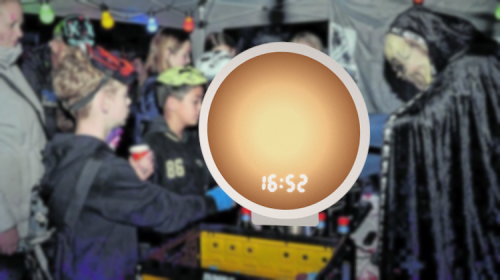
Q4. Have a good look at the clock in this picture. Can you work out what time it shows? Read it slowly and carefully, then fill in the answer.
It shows 16:52
